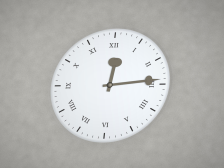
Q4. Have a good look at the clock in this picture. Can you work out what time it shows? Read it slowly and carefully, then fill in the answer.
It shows 12:14
